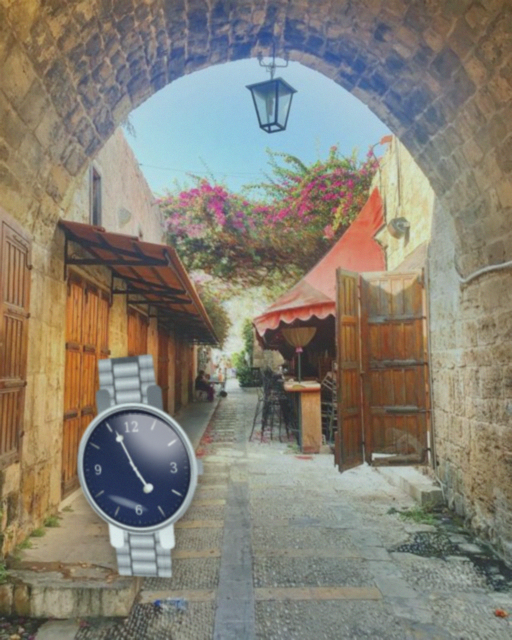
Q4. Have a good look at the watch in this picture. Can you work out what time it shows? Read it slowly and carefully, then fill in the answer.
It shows 4:56
